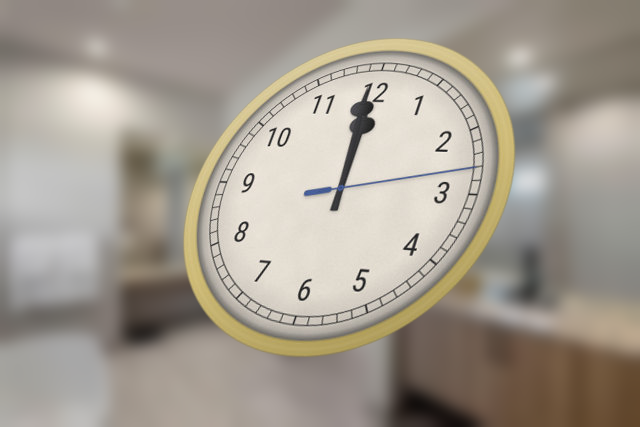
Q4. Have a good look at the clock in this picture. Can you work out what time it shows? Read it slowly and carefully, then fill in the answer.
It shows 11:59:13
